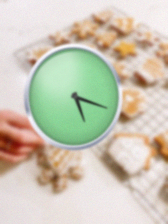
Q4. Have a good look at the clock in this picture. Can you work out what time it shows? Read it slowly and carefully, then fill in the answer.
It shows 5:18
